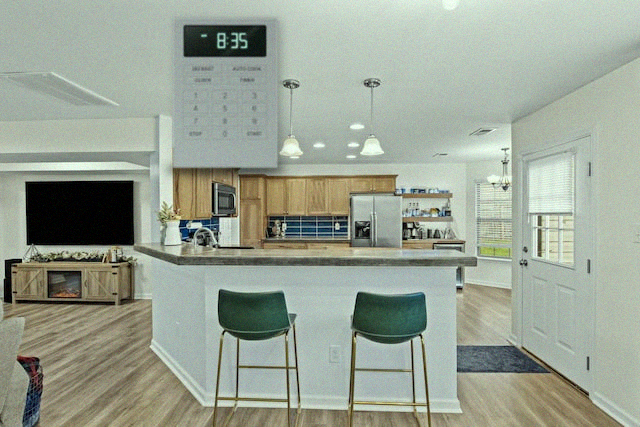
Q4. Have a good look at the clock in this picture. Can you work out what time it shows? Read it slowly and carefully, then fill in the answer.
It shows 8:35
